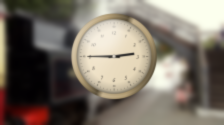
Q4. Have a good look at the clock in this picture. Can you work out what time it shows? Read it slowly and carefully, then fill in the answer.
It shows 2:45
